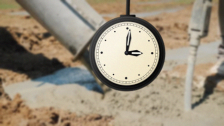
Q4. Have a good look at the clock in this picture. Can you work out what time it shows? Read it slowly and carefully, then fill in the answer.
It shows 3:01
